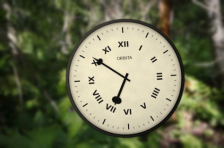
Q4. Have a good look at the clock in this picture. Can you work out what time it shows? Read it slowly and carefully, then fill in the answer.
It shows 6:51
